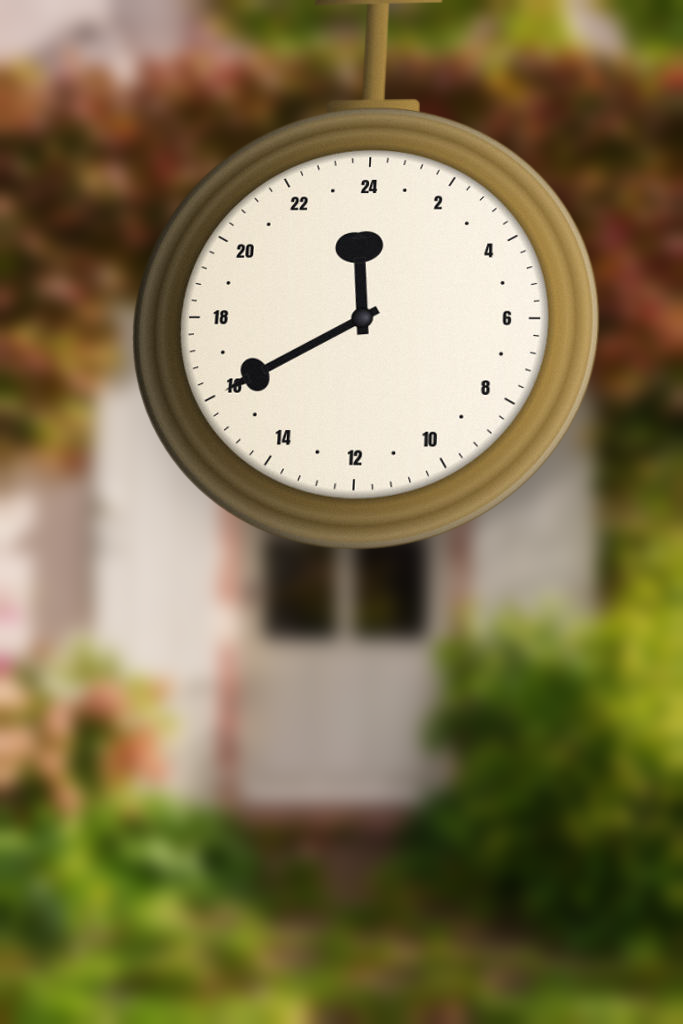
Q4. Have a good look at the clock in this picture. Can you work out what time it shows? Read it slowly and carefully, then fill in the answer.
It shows 23:40
